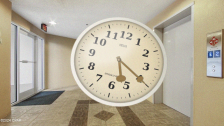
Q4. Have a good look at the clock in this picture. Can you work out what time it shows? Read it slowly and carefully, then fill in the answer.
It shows 5:20
